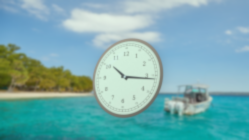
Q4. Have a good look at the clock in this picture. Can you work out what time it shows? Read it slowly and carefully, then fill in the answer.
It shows 10:16
